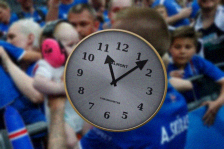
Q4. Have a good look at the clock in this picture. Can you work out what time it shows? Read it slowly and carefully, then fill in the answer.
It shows 11:07
